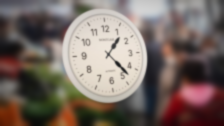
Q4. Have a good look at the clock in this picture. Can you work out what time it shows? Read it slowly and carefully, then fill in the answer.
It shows 1:23
